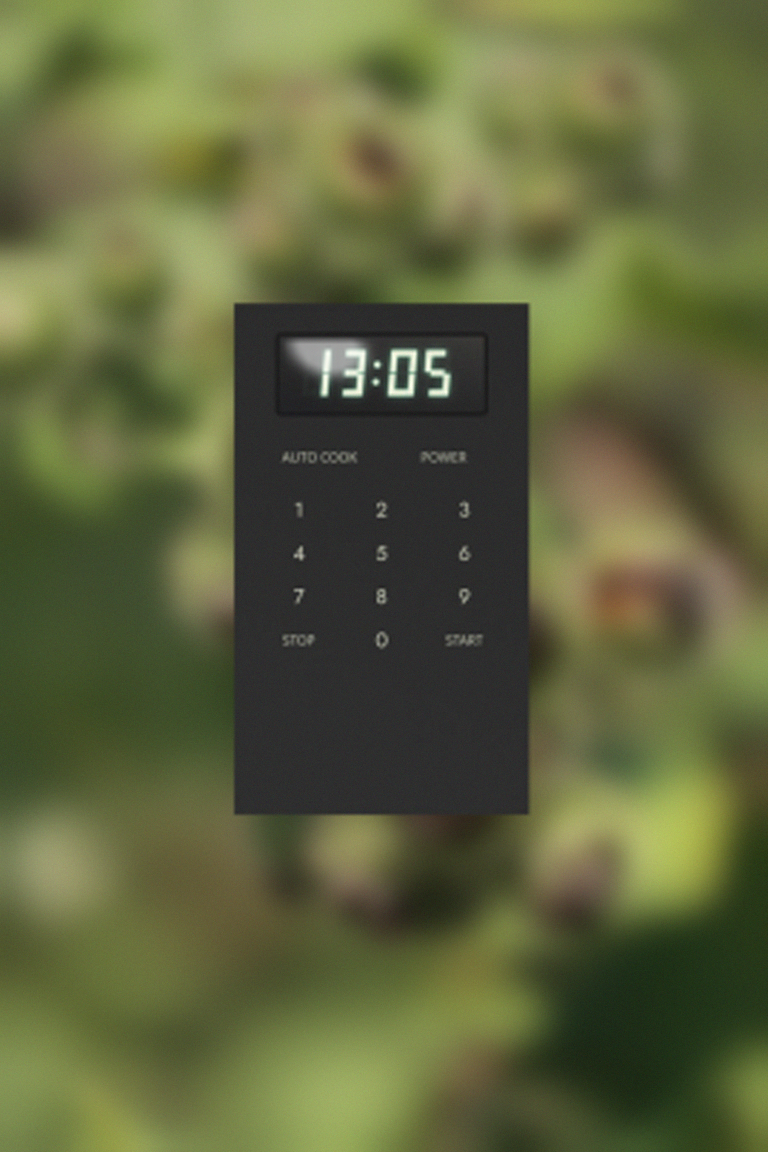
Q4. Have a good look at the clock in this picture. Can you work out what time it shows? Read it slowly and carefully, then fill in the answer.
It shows 13:05
